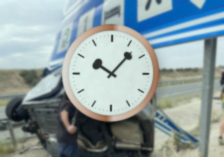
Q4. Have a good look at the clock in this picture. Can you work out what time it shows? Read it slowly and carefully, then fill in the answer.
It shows 10:07
